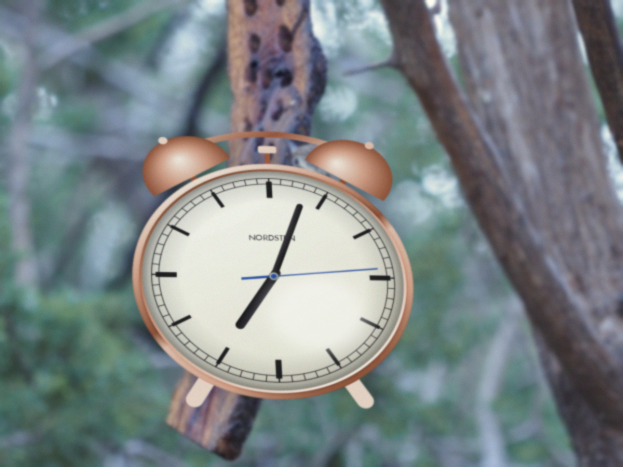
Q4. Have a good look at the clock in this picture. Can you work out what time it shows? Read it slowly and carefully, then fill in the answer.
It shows 7:03:14
